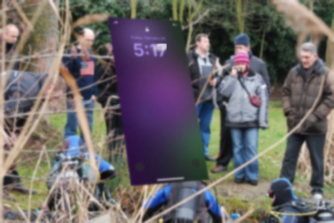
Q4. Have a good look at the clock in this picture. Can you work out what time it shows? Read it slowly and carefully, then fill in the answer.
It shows 5:17
